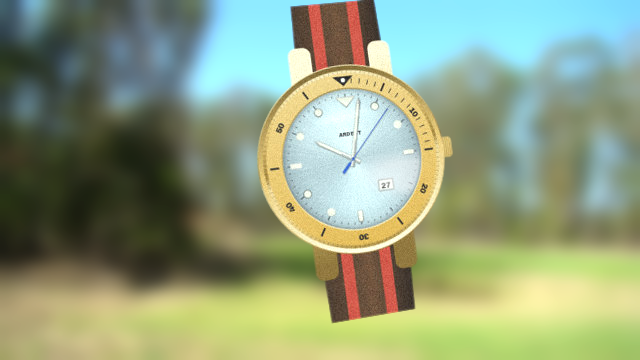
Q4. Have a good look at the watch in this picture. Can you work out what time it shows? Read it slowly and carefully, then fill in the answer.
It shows 10:02:07
